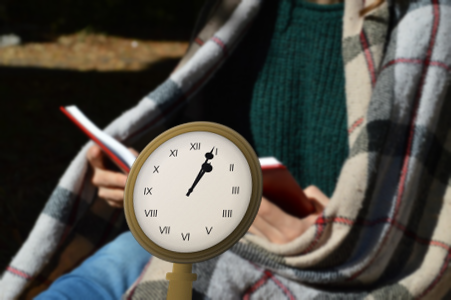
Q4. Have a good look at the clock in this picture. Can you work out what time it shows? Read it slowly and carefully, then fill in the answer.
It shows 1:04
